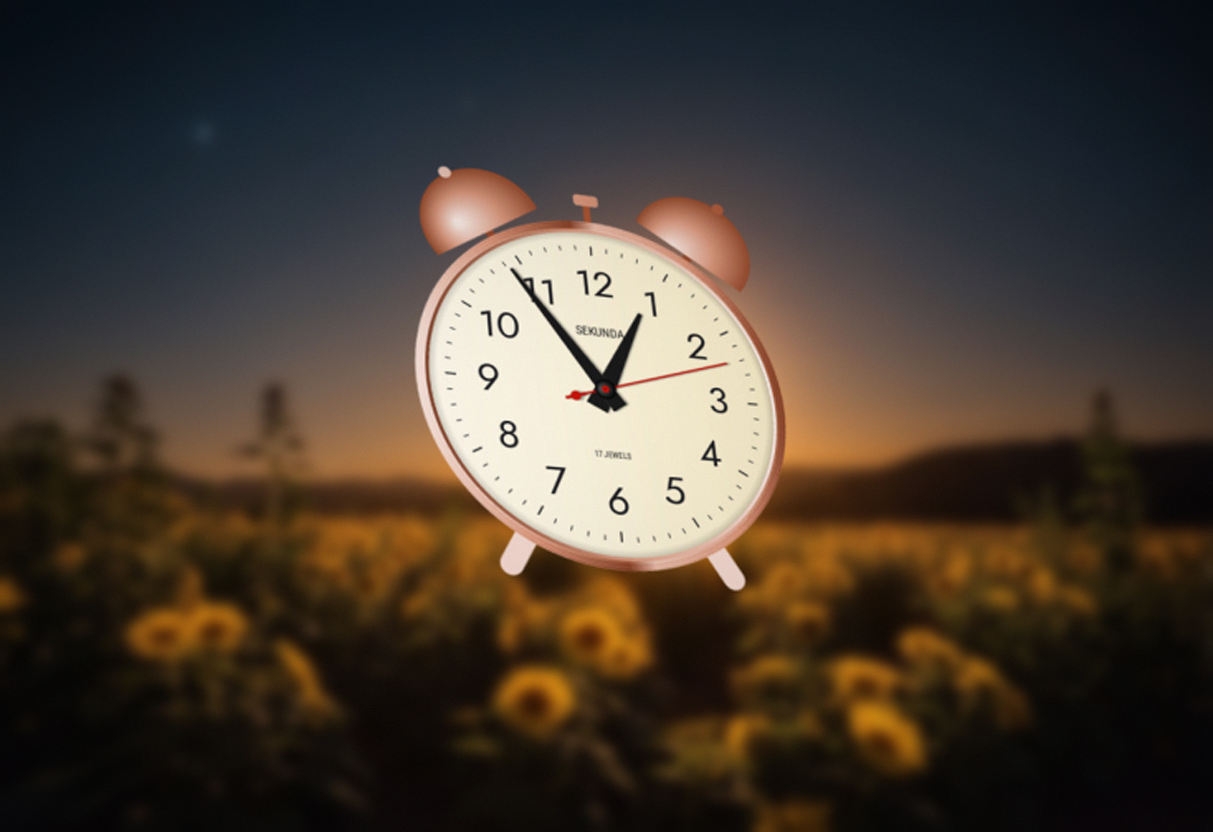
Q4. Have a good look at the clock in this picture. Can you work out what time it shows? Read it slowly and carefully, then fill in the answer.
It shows 12:54:12
